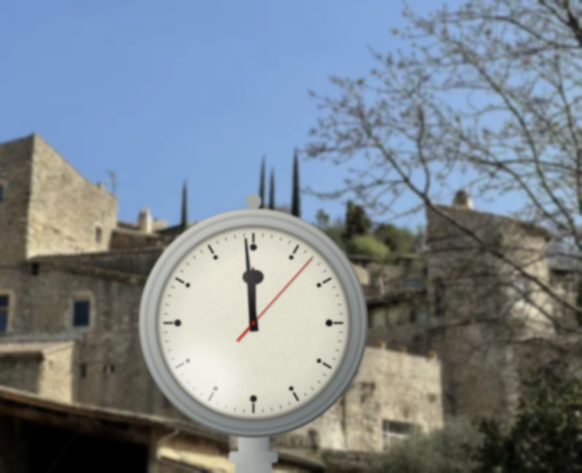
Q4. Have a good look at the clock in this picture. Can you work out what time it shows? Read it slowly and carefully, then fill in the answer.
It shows 11:59:07
